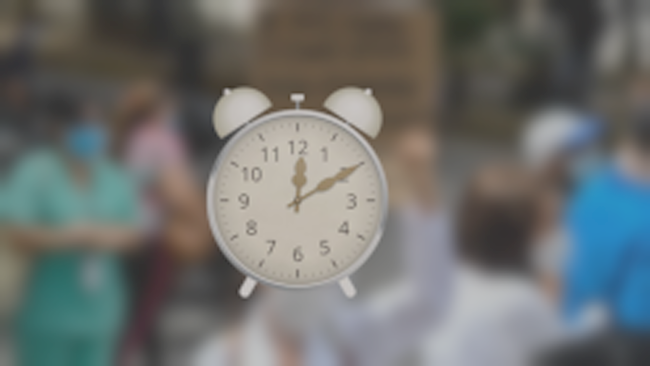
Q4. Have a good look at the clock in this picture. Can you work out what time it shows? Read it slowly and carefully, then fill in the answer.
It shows 12:10
